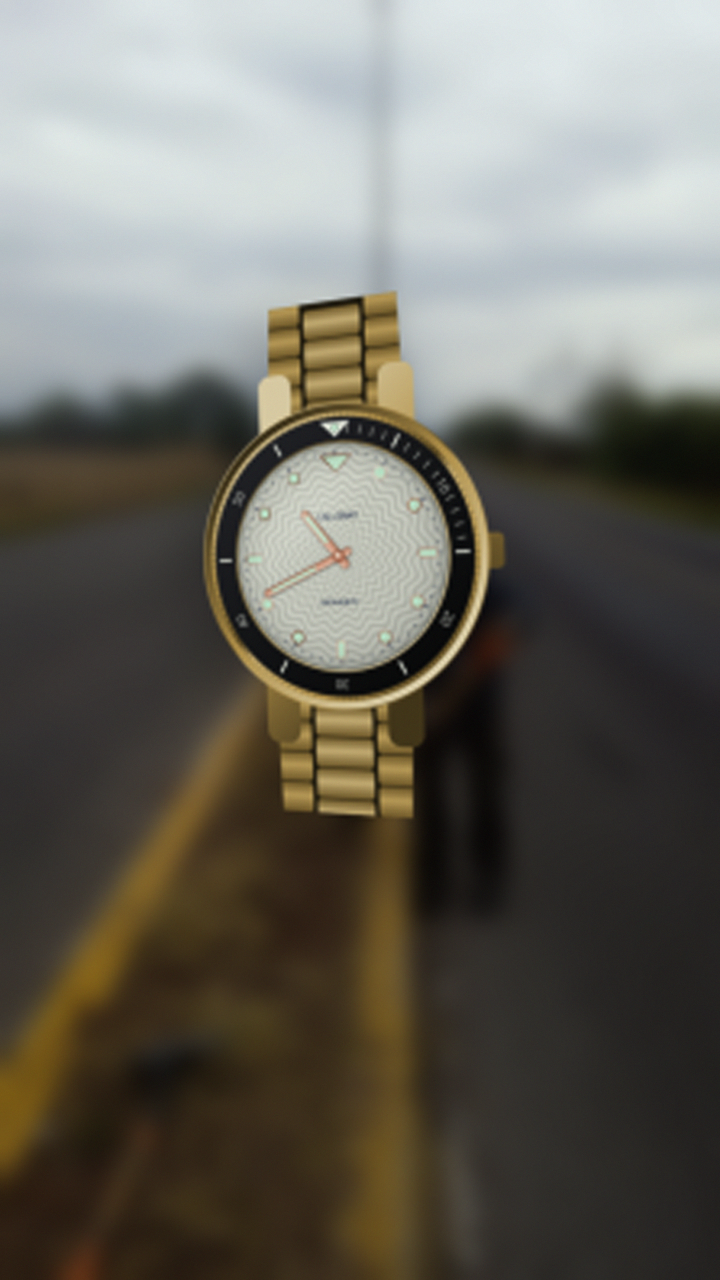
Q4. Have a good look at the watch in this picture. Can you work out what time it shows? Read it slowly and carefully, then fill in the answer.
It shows 10:41
